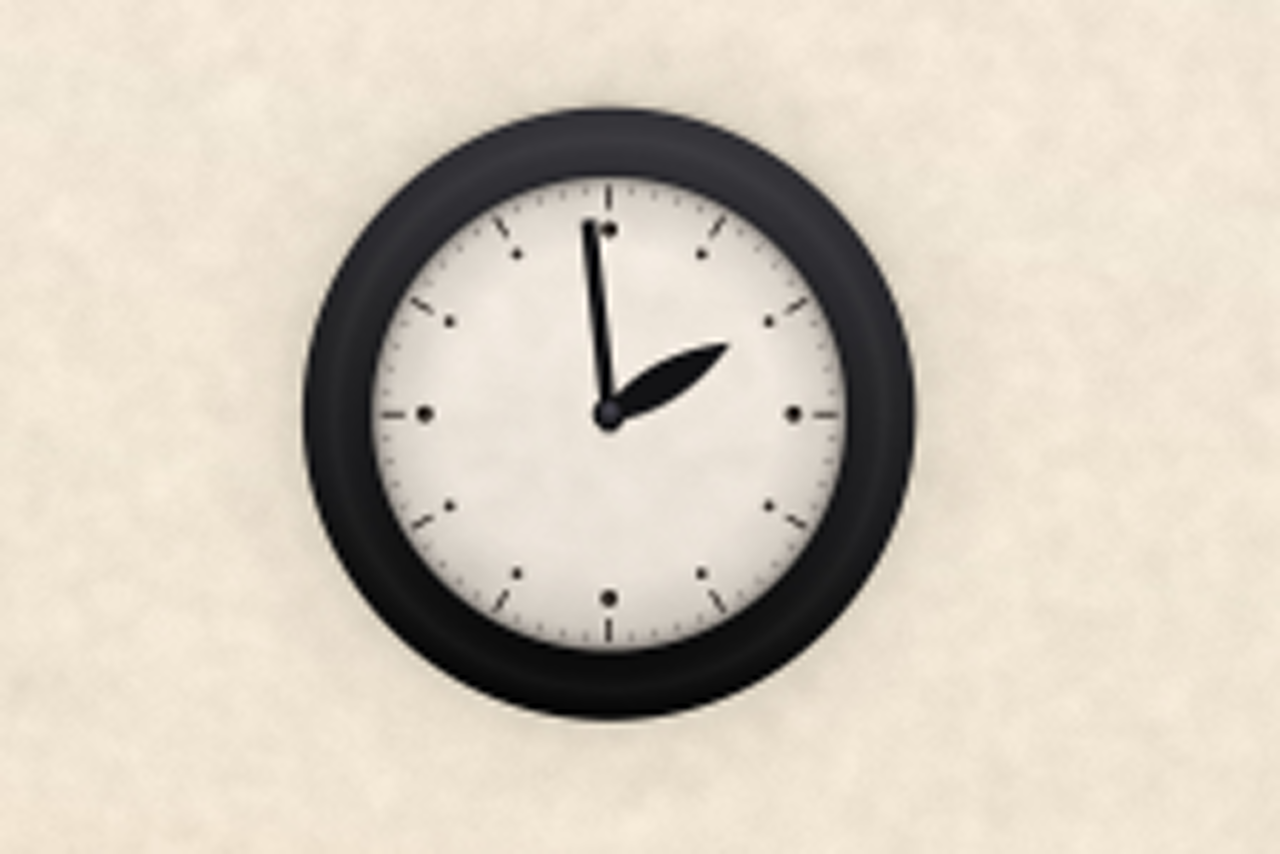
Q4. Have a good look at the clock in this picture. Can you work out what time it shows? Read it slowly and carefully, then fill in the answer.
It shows 1:59
